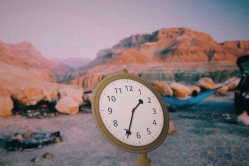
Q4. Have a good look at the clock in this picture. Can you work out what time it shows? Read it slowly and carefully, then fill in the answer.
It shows 1:34
